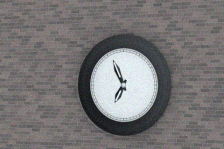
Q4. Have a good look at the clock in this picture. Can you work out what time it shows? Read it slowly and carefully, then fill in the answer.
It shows 6:56
